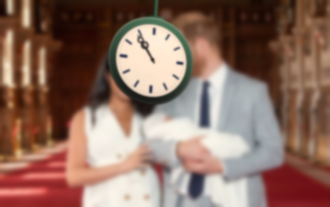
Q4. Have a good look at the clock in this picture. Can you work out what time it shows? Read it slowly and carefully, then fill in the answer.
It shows 10:54
